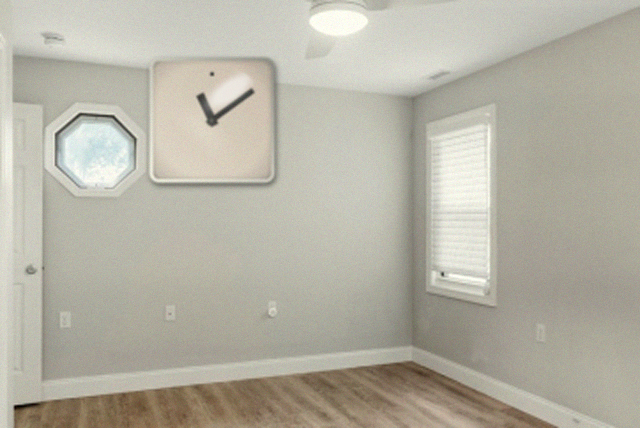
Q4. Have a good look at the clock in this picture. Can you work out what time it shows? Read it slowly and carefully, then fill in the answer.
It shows 11:09
